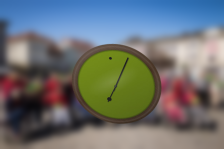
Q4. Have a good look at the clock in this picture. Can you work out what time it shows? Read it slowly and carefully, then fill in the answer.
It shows 7:05
